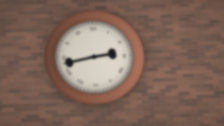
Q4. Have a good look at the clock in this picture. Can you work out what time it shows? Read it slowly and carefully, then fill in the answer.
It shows 2:43
